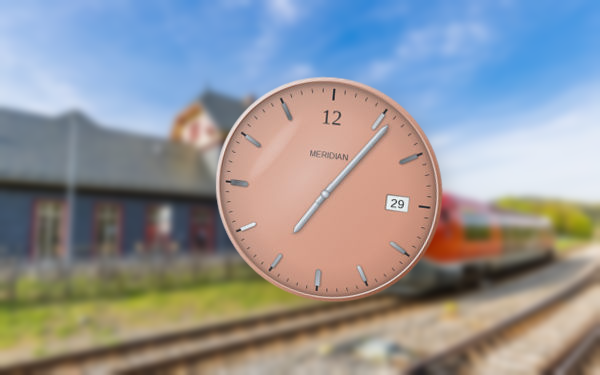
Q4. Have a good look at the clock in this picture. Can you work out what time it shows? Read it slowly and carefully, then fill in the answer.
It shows 7:06
